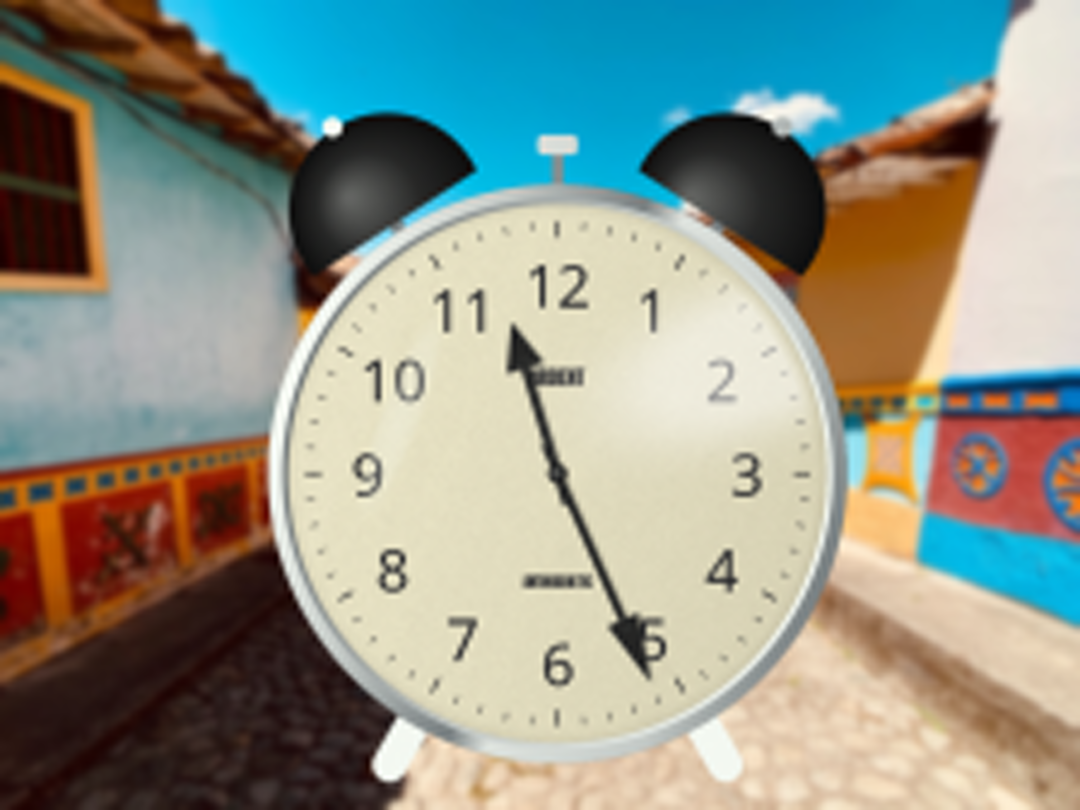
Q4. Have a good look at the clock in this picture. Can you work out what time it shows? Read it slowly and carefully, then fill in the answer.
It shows 11:26
